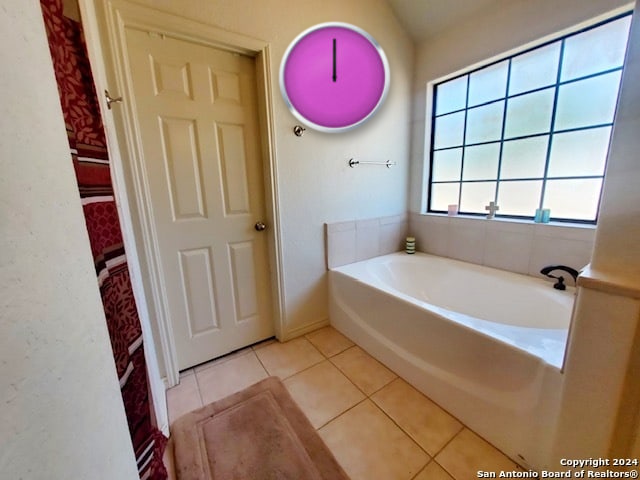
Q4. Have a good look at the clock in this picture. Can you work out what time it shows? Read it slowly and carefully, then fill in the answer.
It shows 12:00
